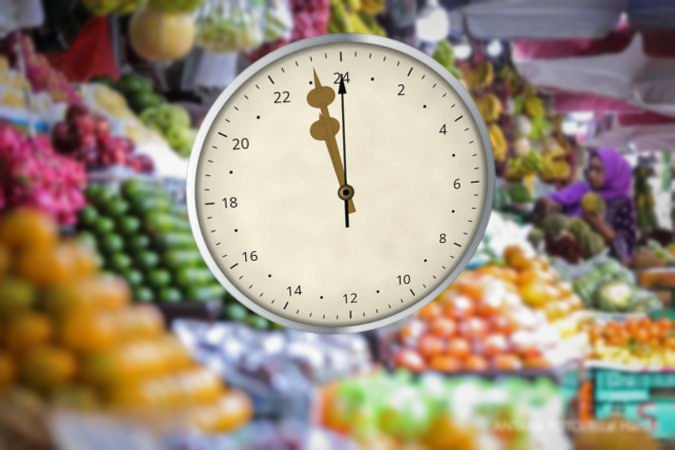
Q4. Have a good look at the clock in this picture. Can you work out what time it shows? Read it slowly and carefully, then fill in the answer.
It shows 22:58:00
